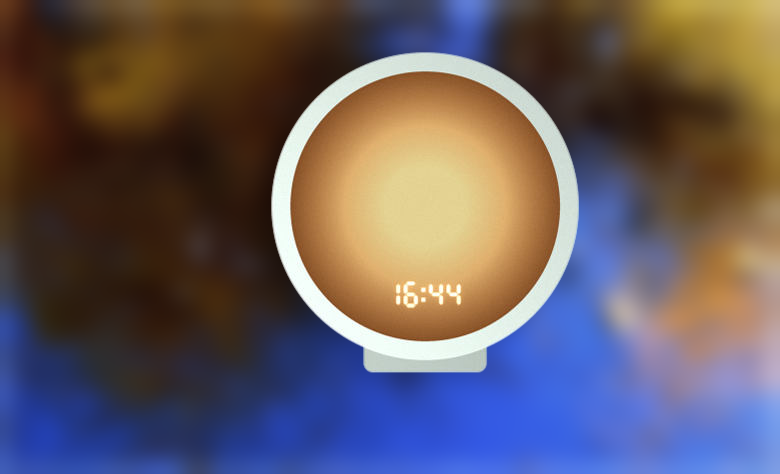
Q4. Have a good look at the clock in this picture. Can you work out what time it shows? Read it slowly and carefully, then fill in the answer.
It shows 16:44
